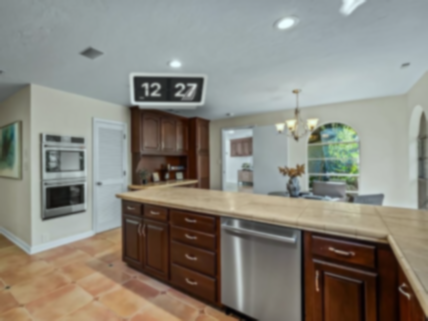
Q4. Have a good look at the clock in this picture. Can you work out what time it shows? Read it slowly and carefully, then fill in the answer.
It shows 12:27
